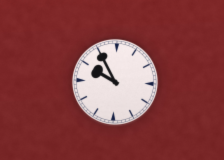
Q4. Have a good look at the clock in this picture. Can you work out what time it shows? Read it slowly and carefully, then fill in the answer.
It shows 9:55
